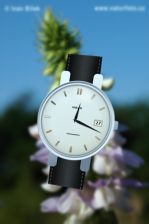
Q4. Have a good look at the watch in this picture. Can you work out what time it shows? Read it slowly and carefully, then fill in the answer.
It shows 12:18
